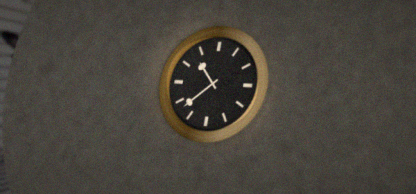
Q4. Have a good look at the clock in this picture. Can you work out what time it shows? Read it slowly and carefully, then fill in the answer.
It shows 10:38
